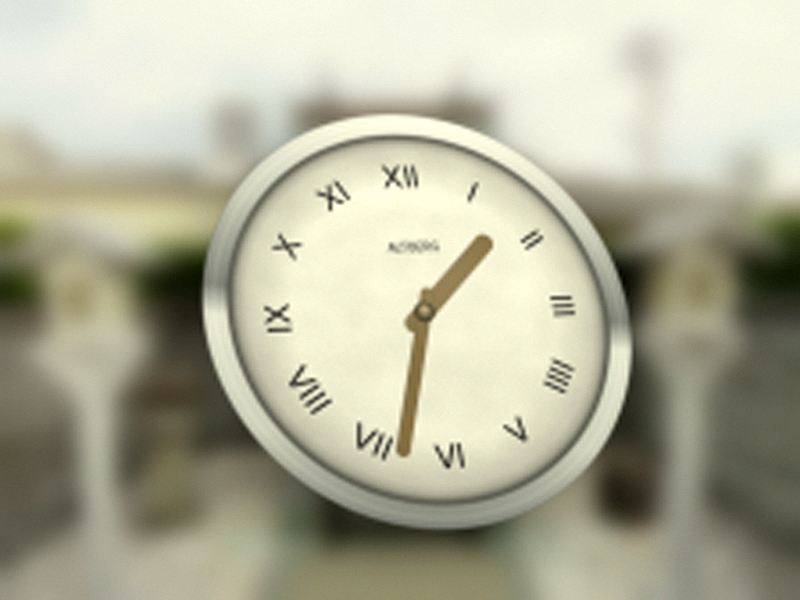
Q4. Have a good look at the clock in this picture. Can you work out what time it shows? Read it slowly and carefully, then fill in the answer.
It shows 1:33
